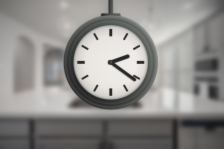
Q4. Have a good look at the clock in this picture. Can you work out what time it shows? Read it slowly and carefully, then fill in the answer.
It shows 2:21
